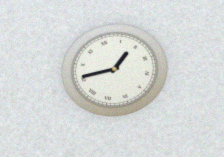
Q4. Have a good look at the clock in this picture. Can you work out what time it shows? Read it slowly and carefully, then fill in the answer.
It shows 1:46
